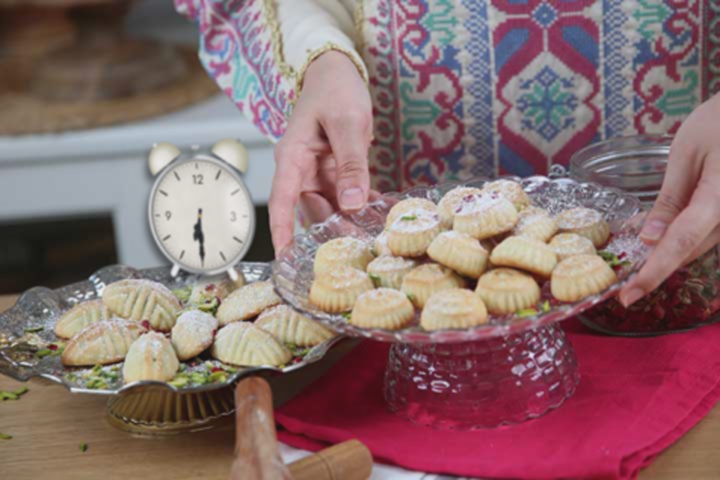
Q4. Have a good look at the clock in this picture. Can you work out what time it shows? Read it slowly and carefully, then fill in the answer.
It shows 6:30
